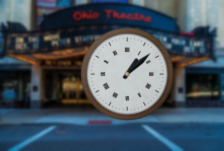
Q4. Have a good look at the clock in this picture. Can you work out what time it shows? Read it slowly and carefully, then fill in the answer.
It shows 1:08
